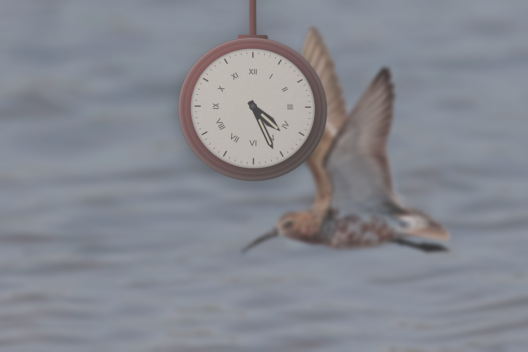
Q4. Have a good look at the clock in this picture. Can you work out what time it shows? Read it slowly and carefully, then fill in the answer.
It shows 4:26
